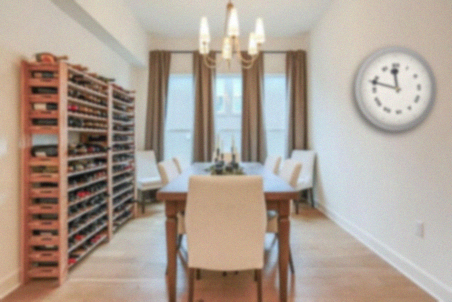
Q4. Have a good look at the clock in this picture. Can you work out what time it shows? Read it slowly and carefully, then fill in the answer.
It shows 11:48
